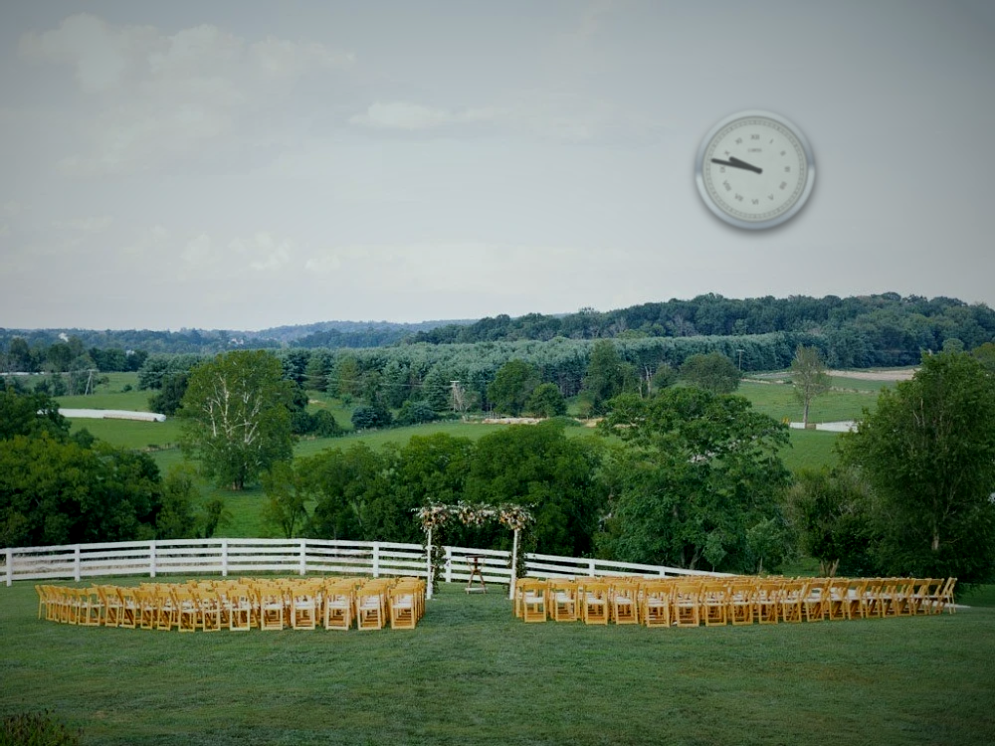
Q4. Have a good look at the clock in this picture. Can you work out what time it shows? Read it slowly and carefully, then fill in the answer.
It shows 9:47
